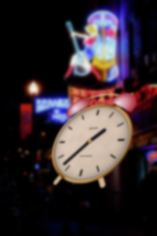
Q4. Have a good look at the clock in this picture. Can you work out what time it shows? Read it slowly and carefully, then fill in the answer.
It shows 1:37
